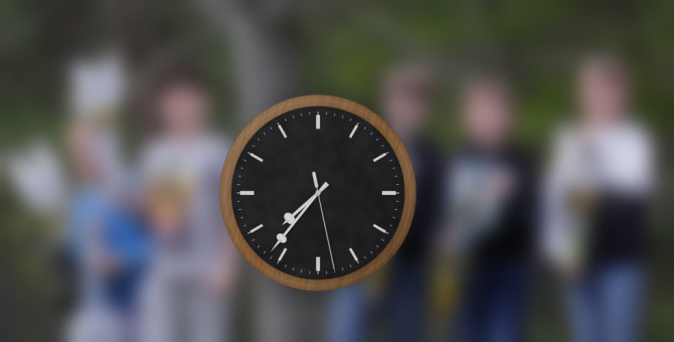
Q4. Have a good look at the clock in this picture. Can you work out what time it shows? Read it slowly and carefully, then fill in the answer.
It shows 7:36:28
